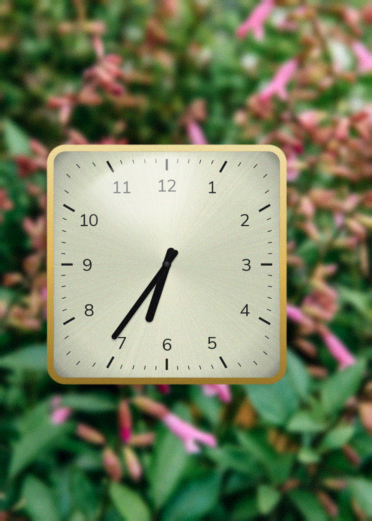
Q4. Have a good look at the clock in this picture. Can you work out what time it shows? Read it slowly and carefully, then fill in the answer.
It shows 6:36
